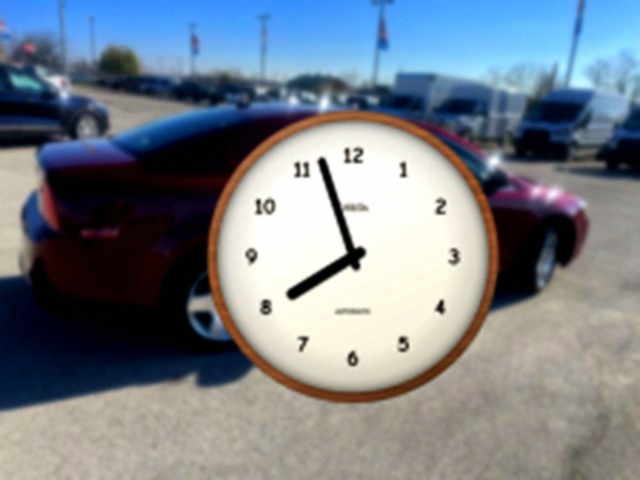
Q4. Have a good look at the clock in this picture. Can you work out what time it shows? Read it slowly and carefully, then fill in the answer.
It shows 7:57
